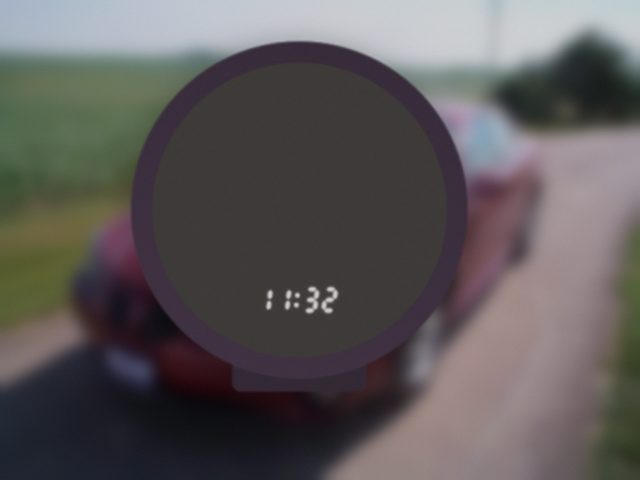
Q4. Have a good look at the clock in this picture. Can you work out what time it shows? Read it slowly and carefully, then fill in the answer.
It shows 11:32
